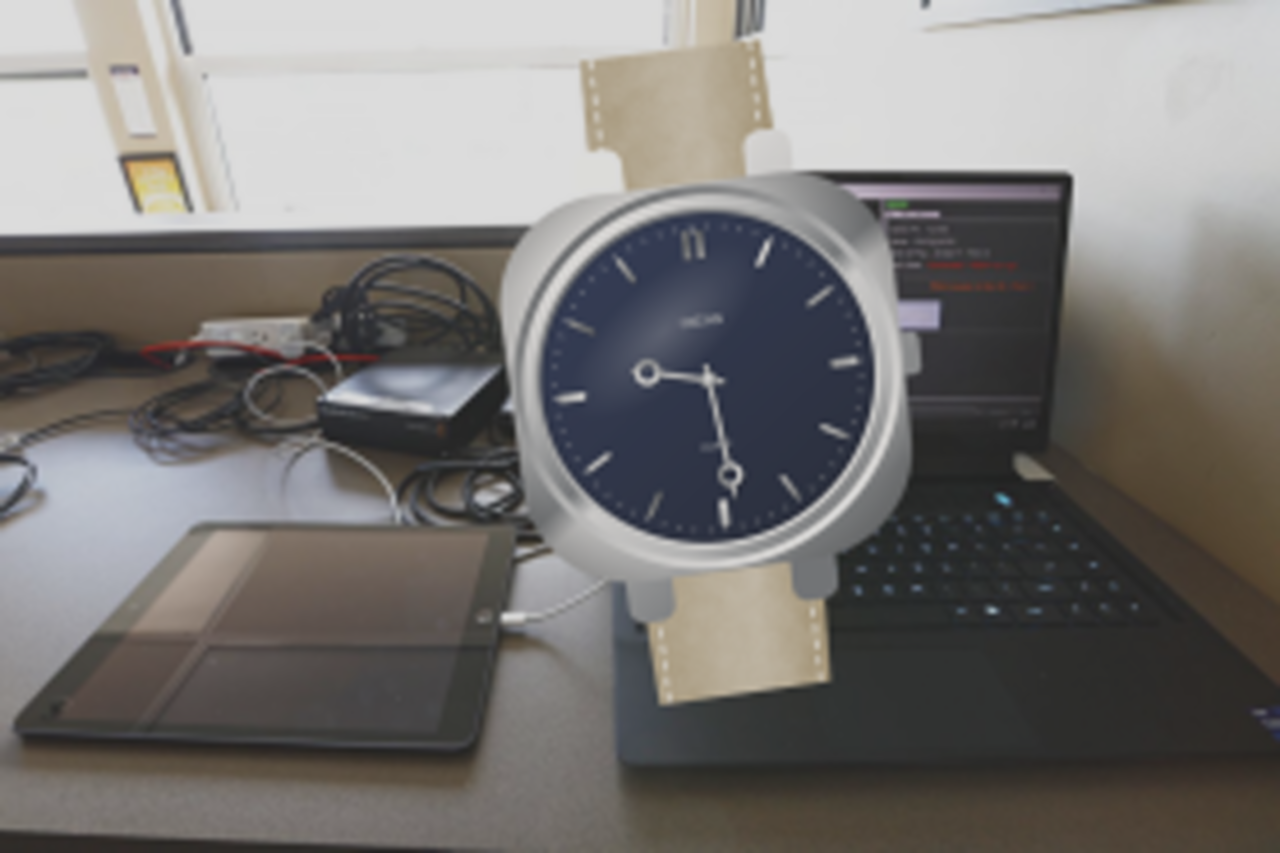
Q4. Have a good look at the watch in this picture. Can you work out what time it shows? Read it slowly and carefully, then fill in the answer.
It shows 9:29
